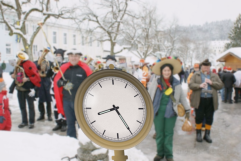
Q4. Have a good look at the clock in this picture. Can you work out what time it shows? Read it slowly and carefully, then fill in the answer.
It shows 8:25
